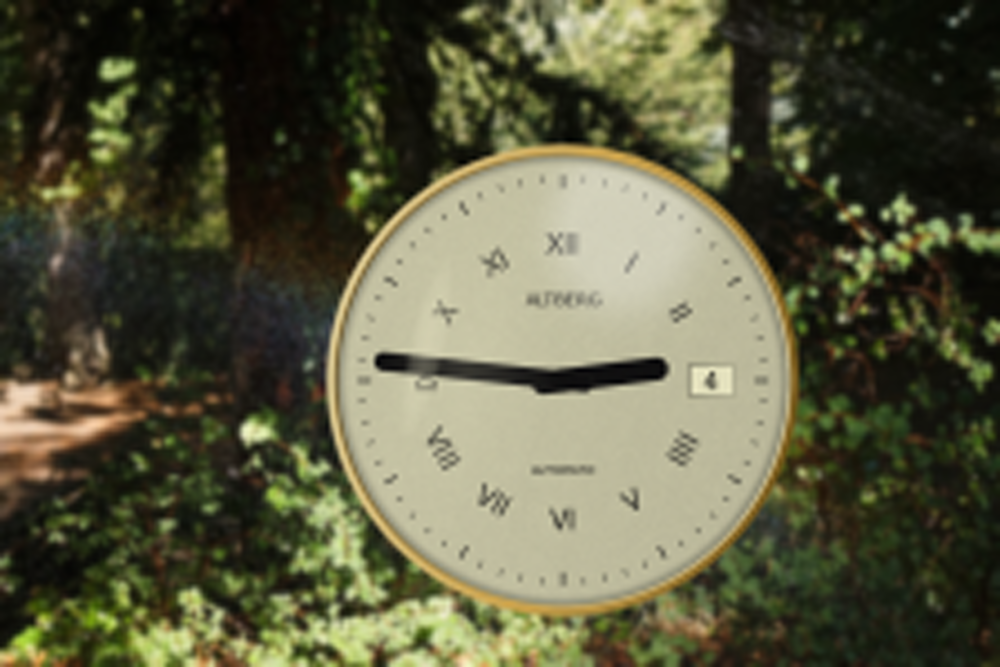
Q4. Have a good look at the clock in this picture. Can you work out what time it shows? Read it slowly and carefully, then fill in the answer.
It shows 2:46
